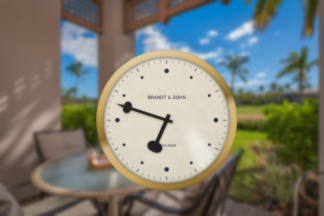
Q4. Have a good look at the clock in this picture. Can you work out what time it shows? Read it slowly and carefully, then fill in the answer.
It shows 6:48
